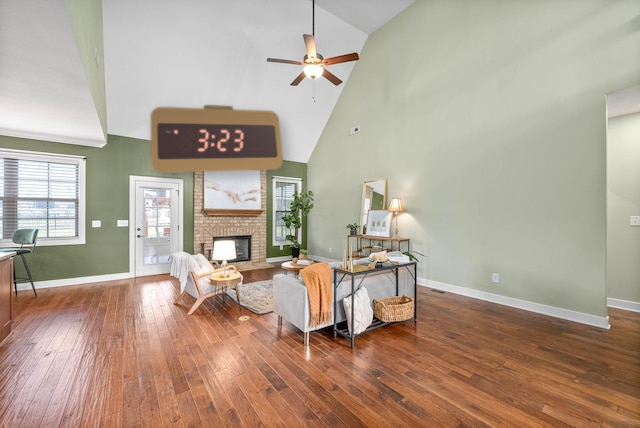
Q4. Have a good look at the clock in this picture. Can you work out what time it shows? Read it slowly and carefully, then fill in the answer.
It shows 3:23
